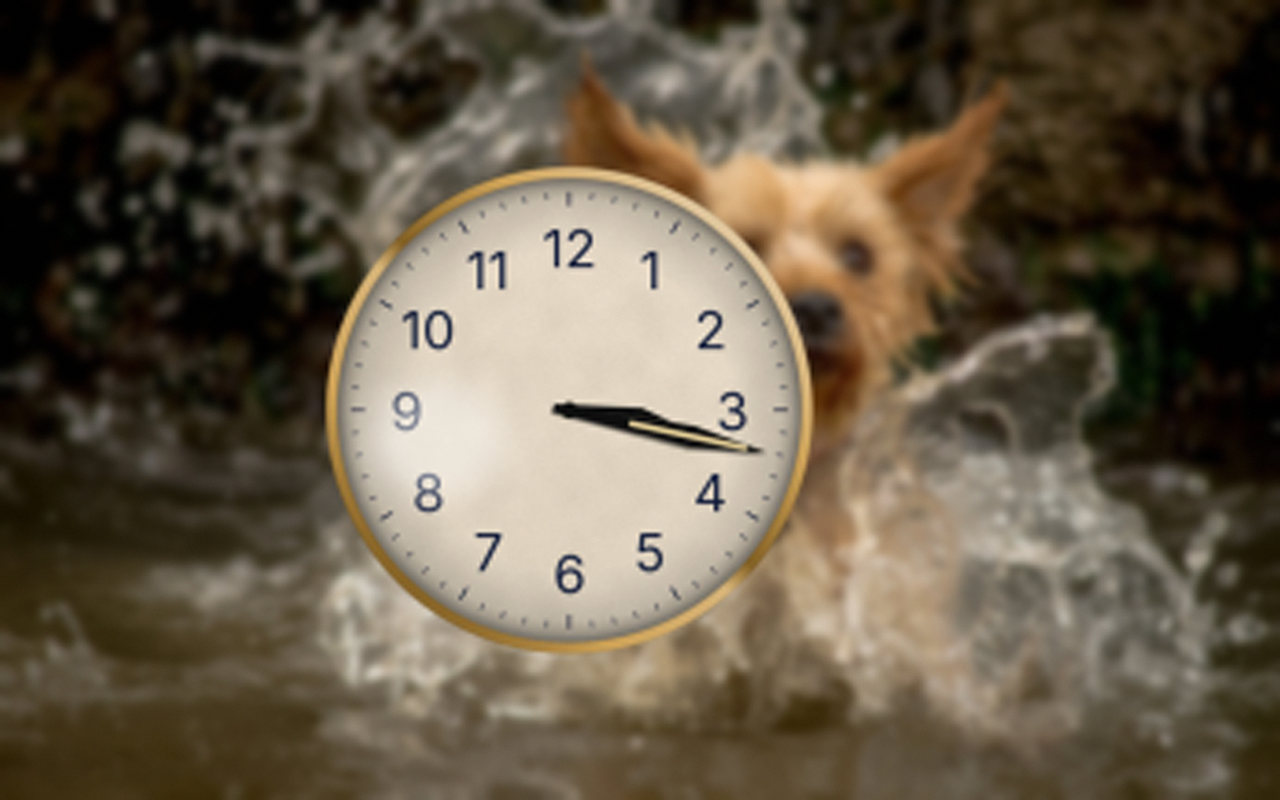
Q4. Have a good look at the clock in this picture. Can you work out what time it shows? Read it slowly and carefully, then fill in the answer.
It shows 3:17
